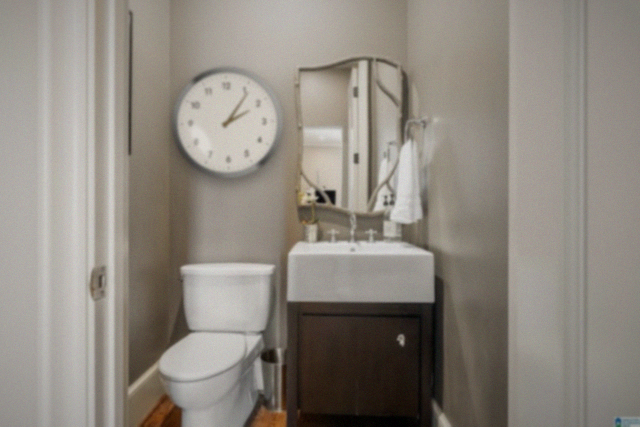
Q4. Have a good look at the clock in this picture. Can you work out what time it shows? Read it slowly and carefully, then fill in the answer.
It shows 2:06
